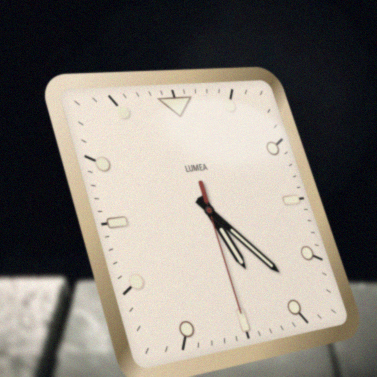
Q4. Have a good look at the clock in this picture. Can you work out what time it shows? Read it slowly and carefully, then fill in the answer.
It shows 5:23:30
